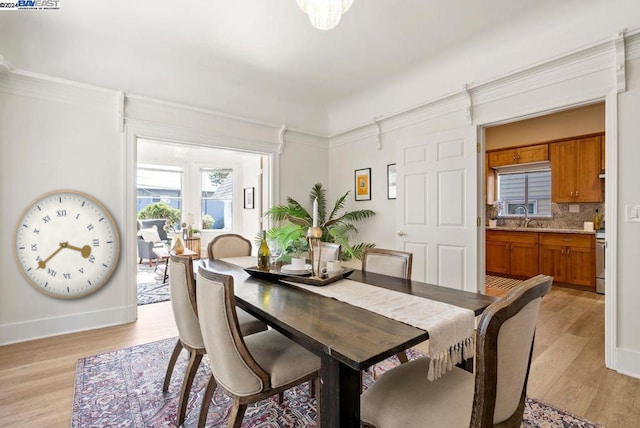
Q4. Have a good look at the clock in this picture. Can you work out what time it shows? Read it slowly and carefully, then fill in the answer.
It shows 3:39
